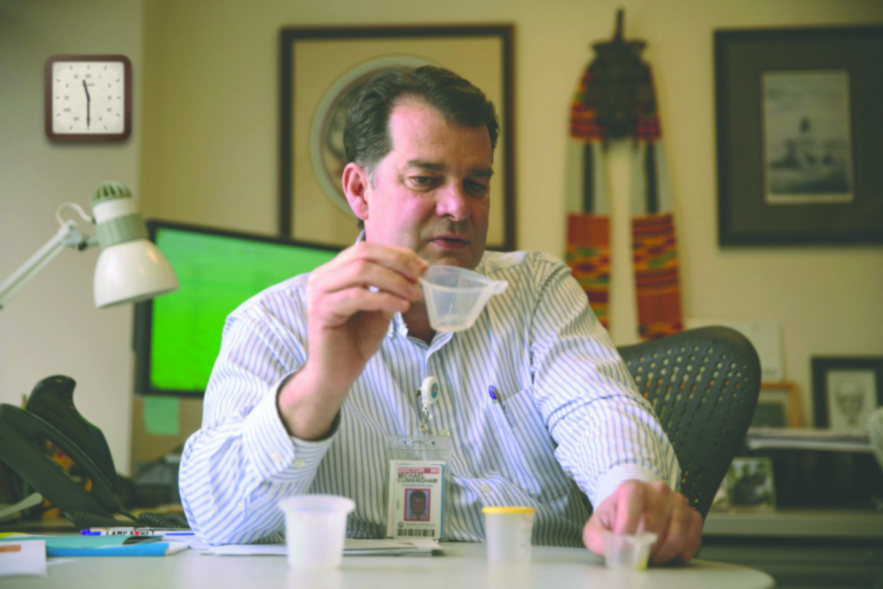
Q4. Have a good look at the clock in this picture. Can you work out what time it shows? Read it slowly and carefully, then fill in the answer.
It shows 11:30
